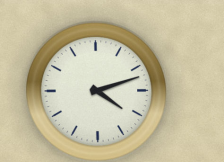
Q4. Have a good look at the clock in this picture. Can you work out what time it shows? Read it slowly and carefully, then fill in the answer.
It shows 4:12
